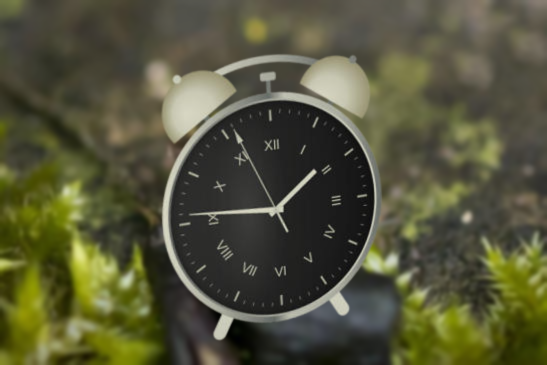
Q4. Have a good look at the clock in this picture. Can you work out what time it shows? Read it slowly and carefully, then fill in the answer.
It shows 1:45:56
